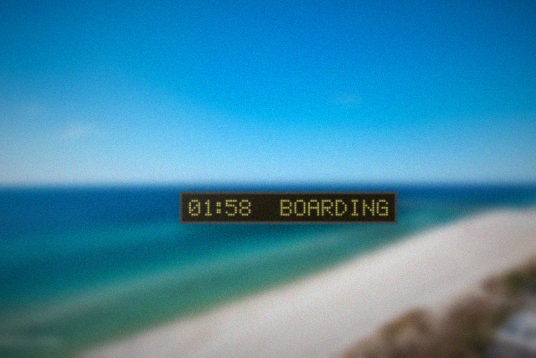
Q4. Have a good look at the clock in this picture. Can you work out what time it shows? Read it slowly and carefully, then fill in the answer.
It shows 1:58
